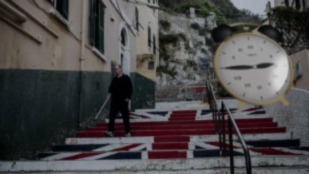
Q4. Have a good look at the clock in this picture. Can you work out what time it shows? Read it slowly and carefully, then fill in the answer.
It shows 2:45
